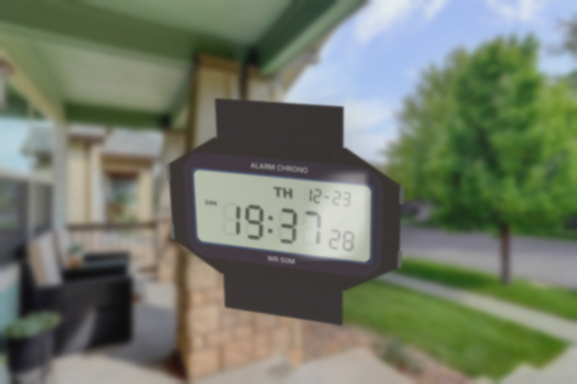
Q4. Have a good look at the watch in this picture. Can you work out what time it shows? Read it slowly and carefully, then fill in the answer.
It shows 19:37:28
